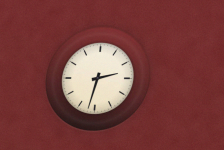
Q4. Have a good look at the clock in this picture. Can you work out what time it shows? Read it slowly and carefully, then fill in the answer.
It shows 2:32
